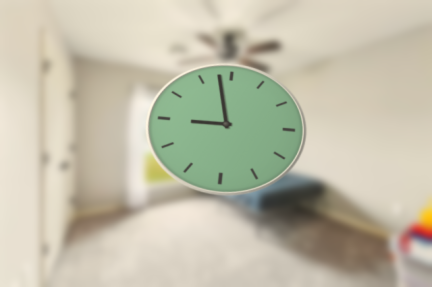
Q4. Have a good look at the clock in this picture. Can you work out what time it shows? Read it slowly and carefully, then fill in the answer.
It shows 8:58
